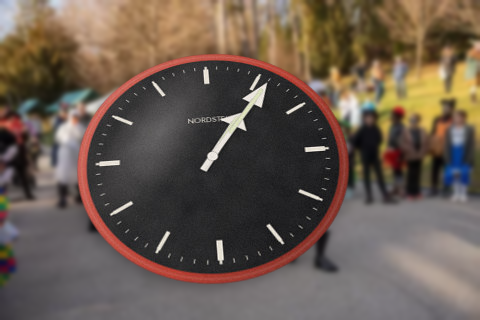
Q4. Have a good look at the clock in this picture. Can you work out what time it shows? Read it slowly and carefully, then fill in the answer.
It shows 1:06
